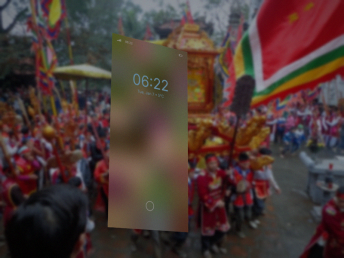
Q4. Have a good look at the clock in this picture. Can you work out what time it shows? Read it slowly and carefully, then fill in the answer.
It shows 6:22
